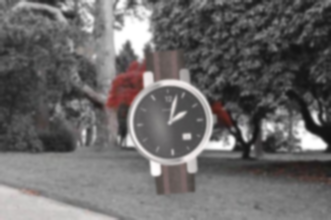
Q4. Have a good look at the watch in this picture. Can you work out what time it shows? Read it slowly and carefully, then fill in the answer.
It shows 2:03
